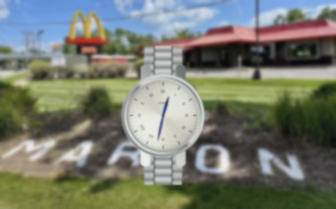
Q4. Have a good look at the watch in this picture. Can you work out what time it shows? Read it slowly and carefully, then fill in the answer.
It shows 12:32
